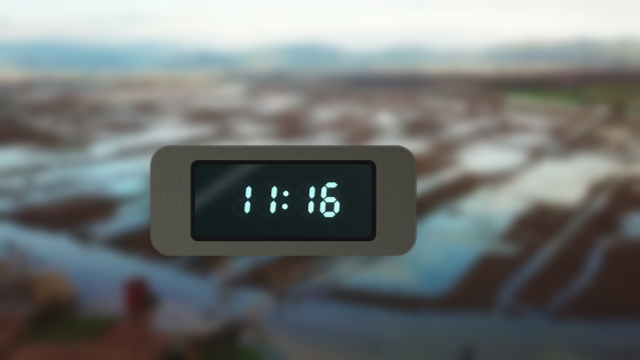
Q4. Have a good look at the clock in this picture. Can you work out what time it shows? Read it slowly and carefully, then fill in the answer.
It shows 11:16
